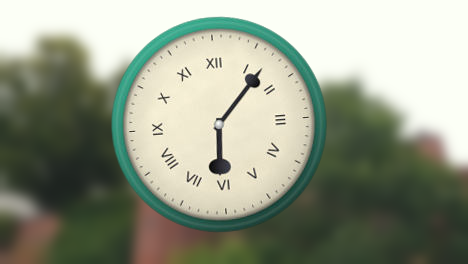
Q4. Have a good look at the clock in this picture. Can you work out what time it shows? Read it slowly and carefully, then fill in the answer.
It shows 6:07
